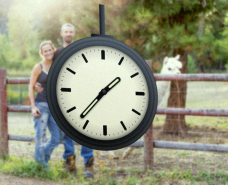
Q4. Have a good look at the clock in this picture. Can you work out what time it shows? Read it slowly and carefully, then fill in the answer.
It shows 1:37
